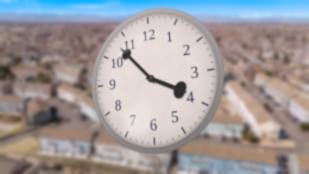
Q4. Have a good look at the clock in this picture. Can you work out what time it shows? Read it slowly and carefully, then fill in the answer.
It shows 3:53
